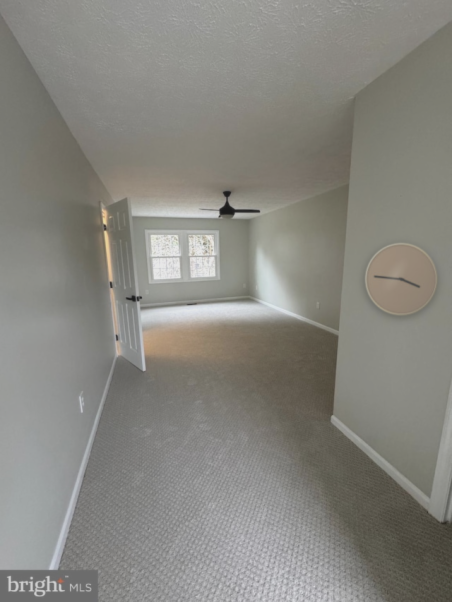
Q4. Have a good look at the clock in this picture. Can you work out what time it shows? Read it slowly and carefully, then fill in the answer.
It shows 3:46
